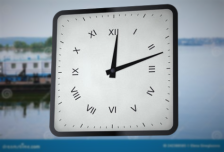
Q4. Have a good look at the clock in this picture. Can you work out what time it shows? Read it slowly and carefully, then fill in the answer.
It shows 12:12
